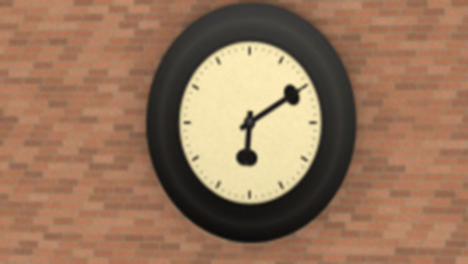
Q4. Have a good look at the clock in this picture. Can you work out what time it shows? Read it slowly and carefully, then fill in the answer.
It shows 6:10
